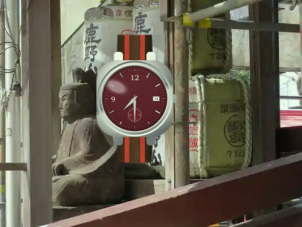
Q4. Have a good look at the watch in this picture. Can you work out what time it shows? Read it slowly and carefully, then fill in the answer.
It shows 7:30
